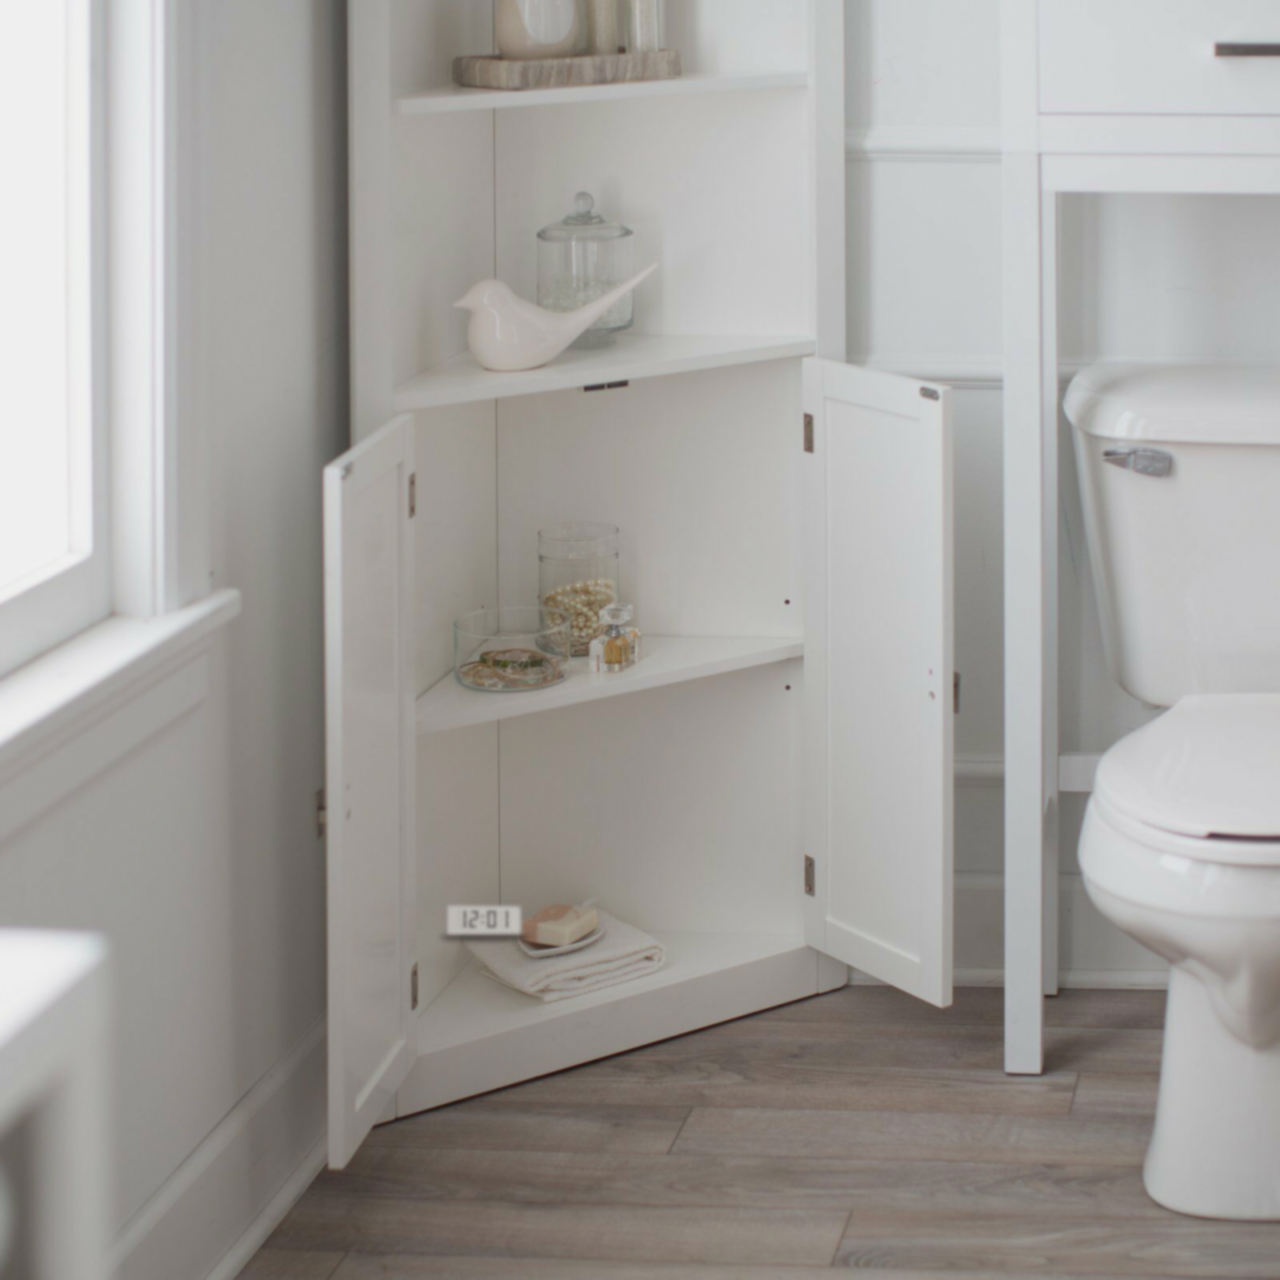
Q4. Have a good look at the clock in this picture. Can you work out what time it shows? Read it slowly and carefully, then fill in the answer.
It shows 12:01
